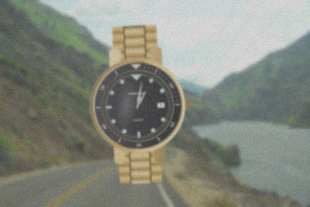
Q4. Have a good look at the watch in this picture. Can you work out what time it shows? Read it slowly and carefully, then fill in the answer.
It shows 1:02
